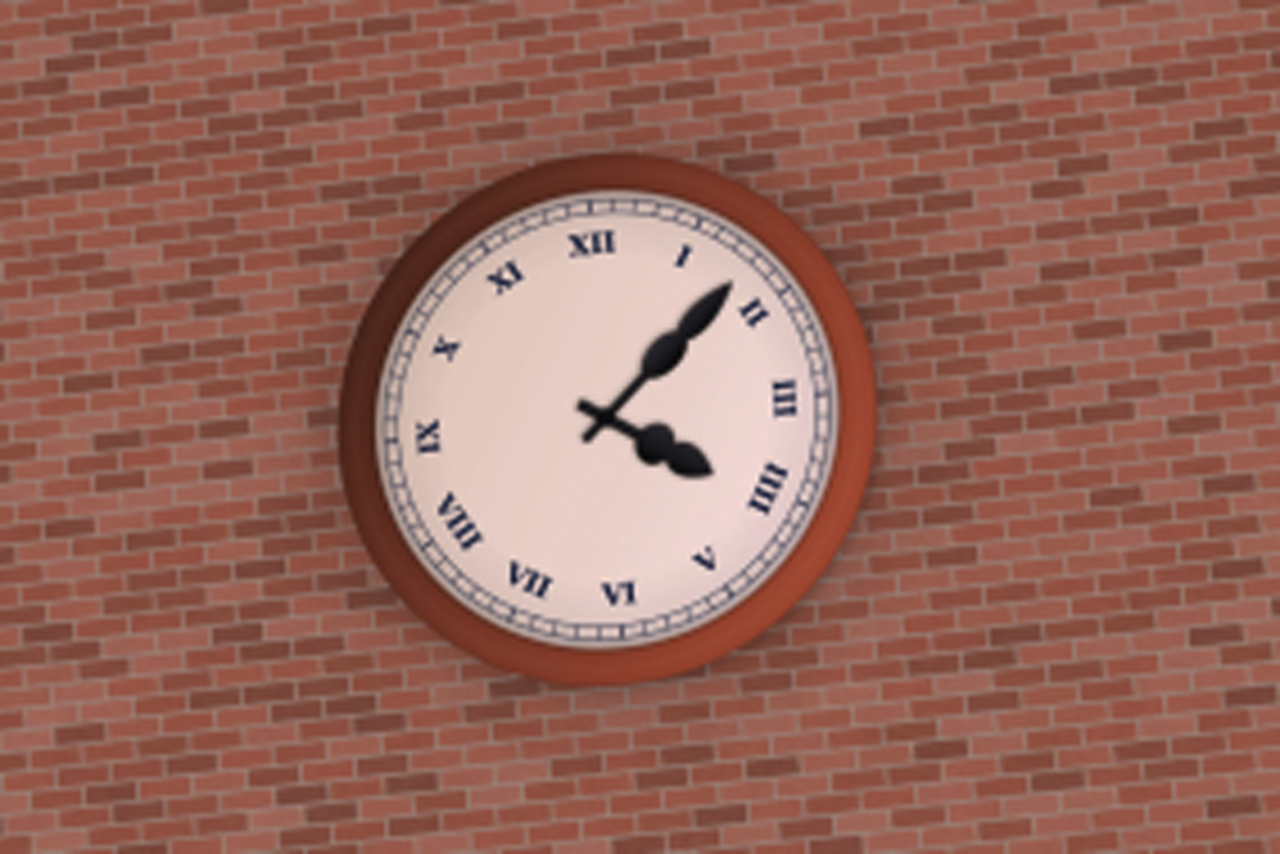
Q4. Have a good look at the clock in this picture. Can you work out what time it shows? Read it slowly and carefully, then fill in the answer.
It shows 4:08
